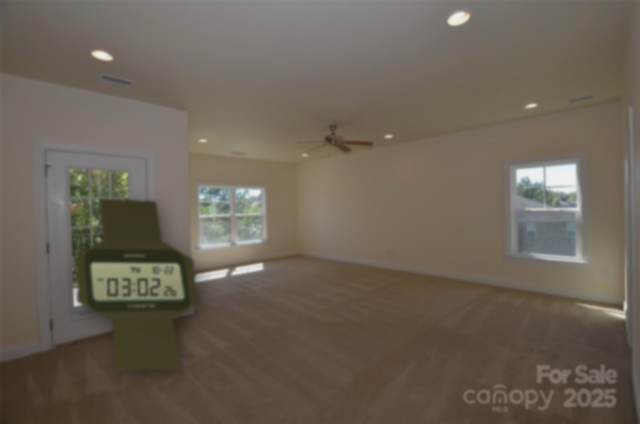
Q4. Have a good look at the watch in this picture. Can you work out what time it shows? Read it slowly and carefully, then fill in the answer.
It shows 3:02
